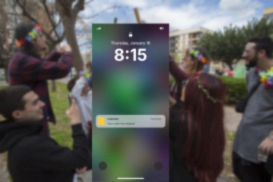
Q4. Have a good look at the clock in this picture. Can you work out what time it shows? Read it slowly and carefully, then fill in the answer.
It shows 8:15
